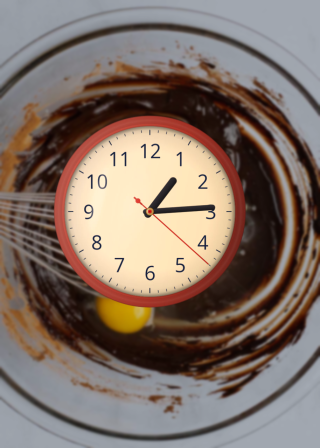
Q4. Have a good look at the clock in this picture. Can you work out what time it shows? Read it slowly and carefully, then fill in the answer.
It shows 1:14:22
